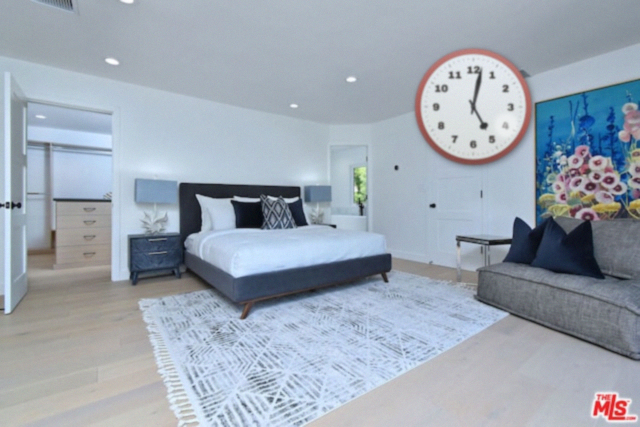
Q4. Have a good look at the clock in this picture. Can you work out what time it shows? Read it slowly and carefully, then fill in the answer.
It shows 5:02
